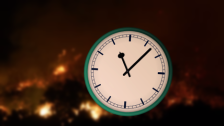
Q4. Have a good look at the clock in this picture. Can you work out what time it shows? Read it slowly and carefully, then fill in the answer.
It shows 11:07
